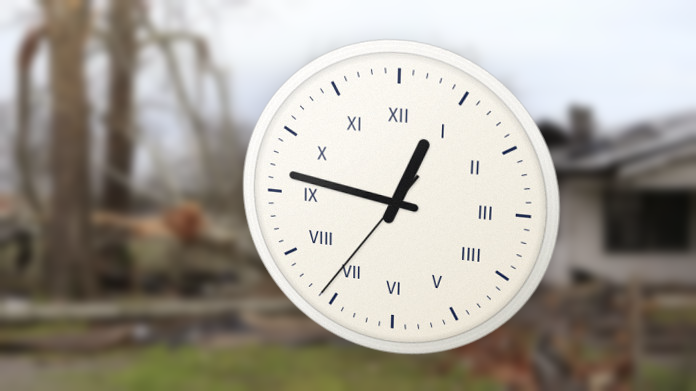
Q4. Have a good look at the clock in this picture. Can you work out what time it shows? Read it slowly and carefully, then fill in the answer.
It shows 12:46:36
